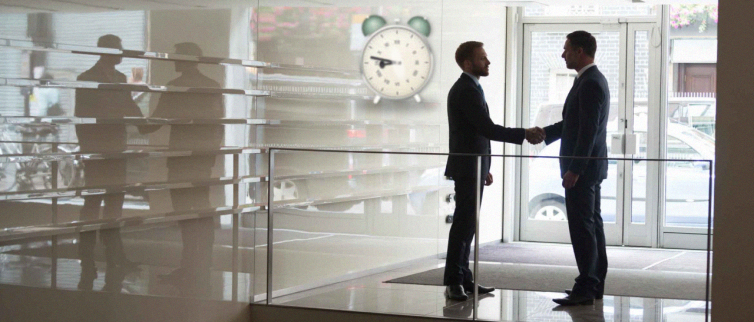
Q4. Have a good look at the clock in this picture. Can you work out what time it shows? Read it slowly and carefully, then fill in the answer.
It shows 8:47
